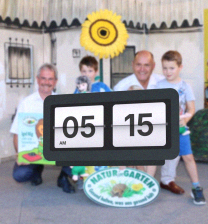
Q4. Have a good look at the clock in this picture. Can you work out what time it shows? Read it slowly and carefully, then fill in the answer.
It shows 5:15
